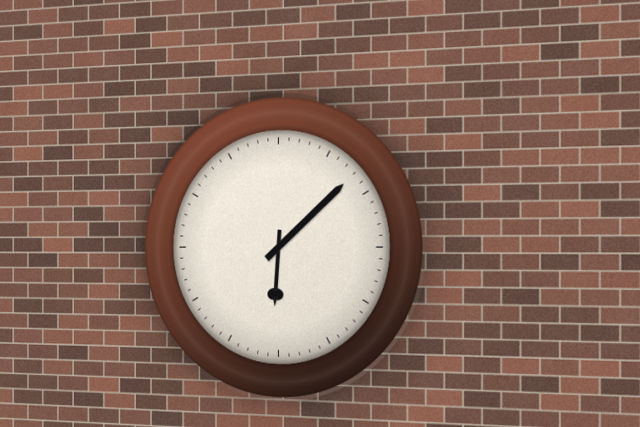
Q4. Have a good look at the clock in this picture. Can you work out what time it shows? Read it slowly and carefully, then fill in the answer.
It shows 6:08
